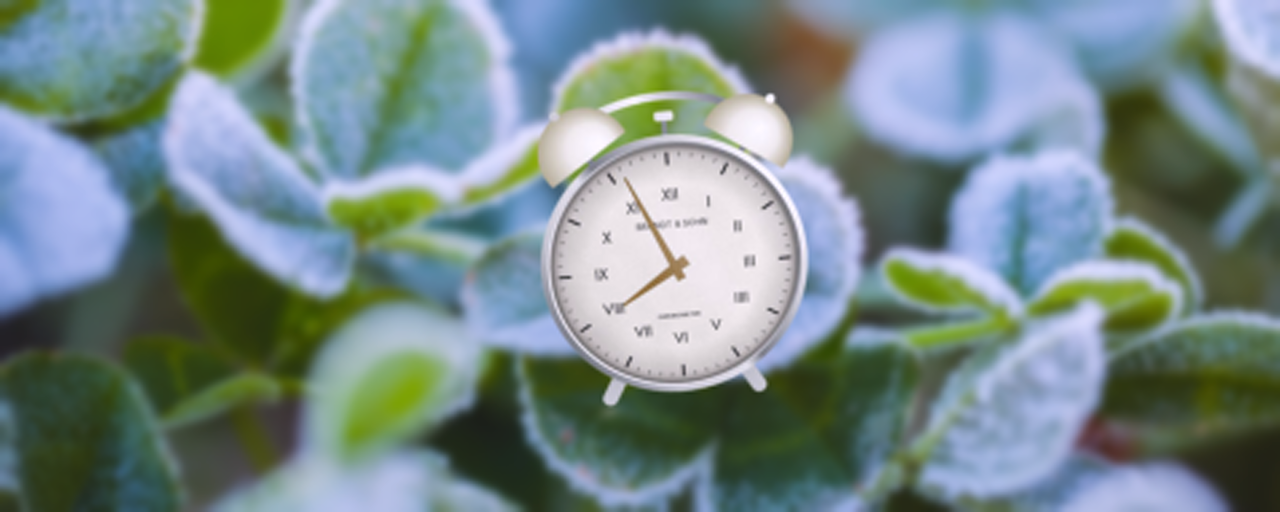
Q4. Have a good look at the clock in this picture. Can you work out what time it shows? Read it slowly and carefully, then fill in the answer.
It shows 7:56
